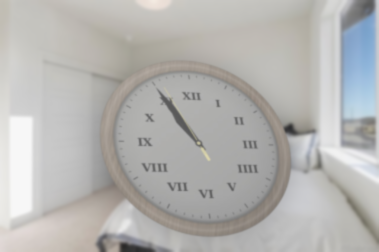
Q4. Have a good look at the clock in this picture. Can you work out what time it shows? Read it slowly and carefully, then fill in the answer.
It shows 10:54:56
